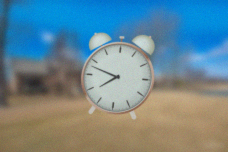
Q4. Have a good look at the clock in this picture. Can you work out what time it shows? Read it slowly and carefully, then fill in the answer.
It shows 7:48
